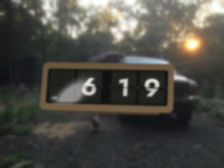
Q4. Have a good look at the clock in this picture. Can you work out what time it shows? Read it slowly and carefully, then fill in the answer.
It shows 6:19
